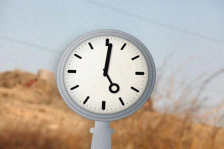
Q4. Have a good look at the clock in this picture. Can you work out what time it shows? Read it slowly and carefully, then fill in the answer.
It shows 5:01
